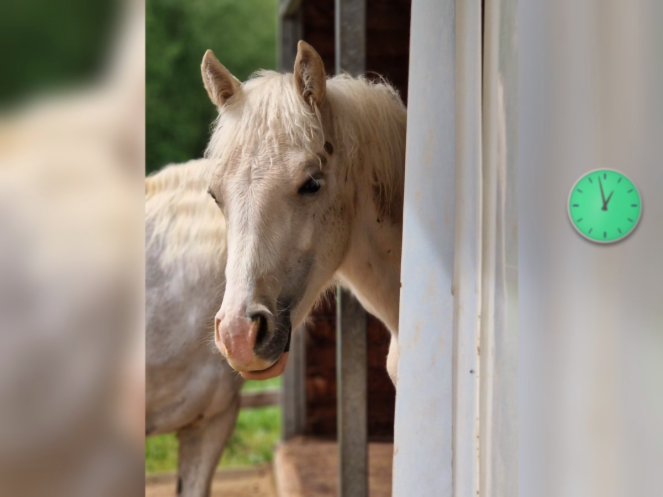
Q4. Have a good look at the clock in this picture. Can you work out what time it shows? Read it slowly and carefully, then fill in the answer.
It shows 12:58
